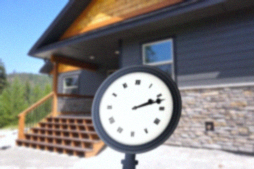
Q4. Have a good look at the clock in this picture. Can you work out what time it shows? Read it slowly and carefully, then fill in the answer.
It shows 2:12
